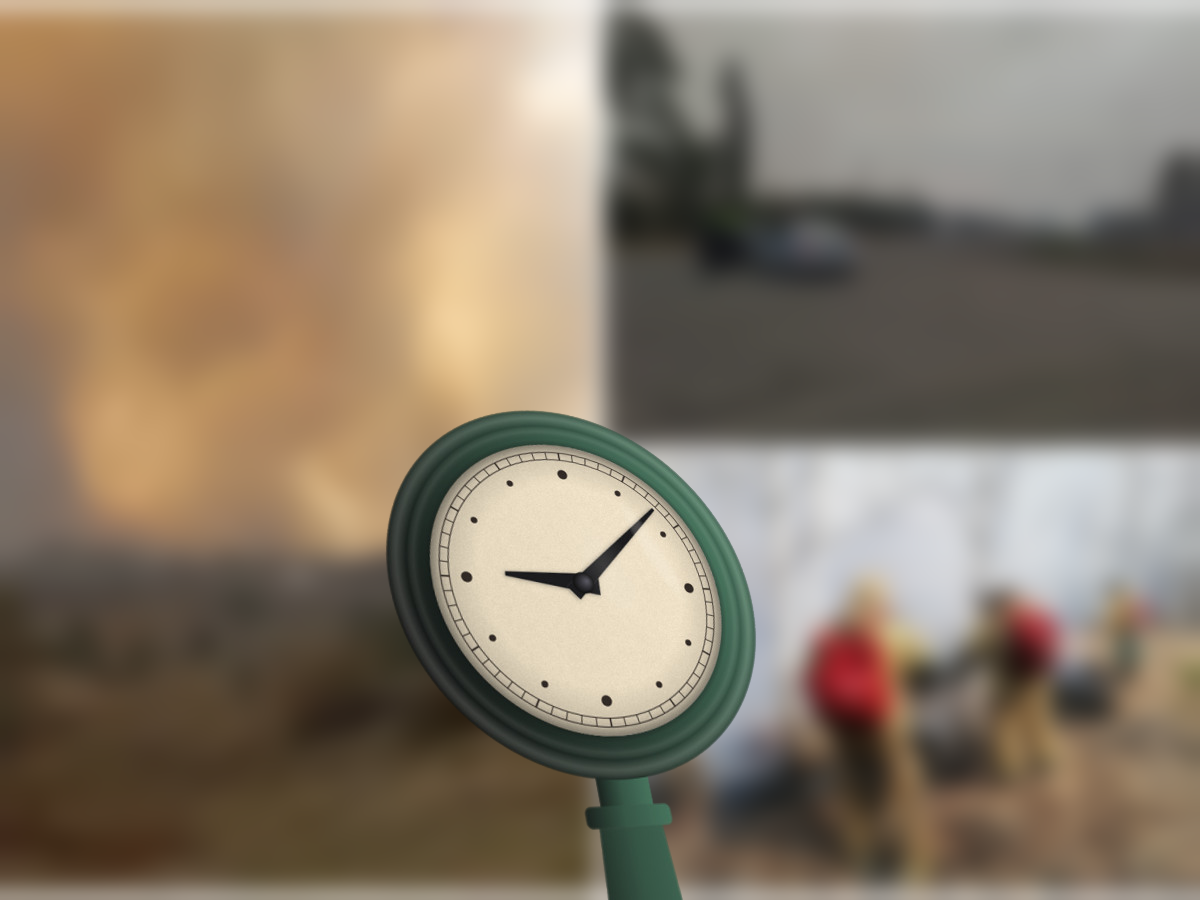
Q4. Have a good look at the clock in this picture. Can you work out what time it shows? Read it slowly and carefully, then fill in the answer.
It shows 9:08
